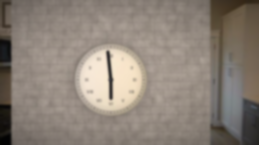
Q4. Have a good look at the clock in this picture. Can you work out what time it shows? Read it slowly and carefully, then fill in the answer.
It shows 5:59
